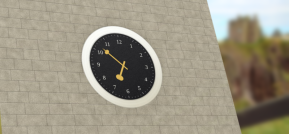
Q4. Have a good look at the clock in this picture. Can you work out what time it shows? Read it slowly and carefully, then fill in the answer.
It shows 6:52
